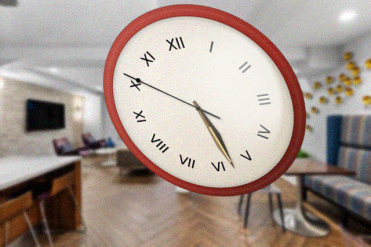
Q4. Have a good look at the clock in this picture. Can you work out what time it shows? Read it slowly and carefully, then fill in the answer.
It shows 5:27:51
